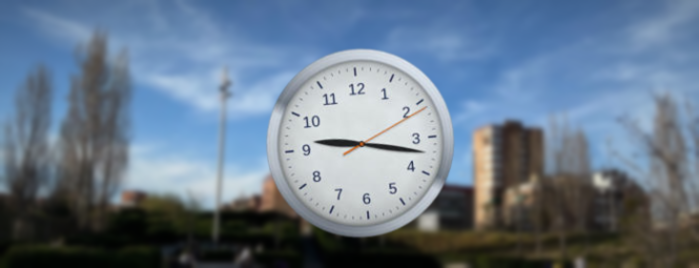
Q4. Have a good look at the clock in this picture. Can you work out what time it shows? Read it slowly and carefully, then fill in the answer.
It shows 9:17:11
